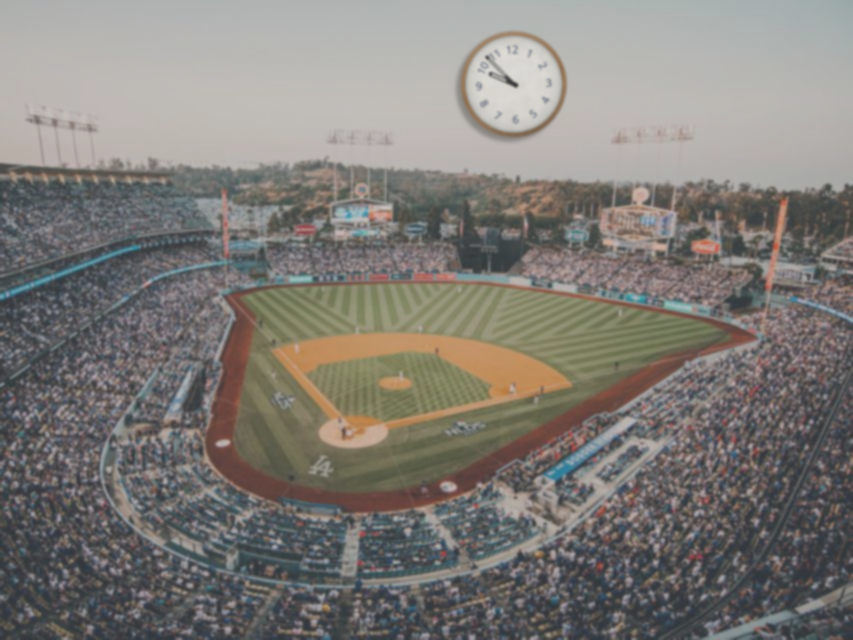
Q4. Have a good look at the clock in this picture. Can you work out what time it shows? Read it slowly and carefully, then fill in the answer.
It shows 9:53
